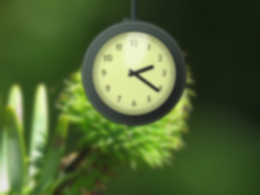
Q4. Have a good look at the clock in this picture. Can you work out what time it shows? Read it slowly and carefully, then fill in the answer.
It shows 2:21
